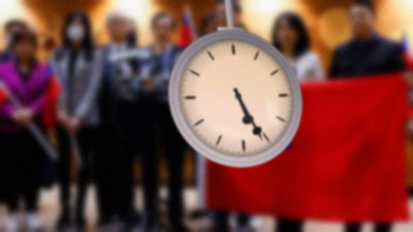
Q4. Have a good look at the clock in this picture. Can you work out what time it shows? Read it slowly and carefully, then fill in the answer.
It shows 5:26
